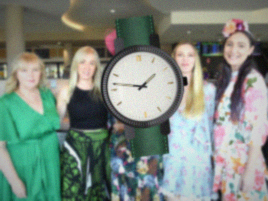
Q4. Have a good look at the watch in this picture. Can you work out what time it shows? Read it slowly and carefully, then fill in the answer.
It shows 1:47
